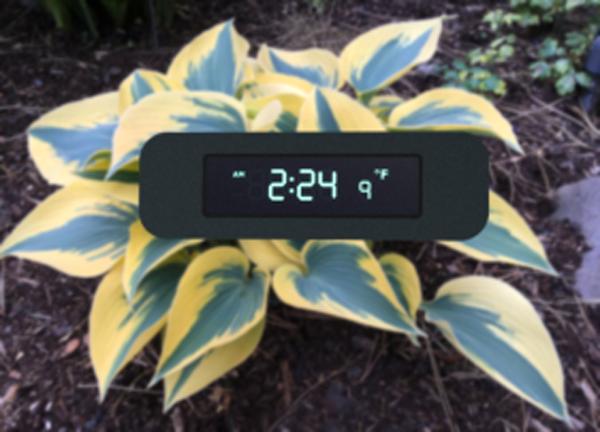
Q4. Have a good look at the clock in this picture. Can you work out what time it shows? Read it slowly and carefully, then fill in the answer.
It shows 2:24
